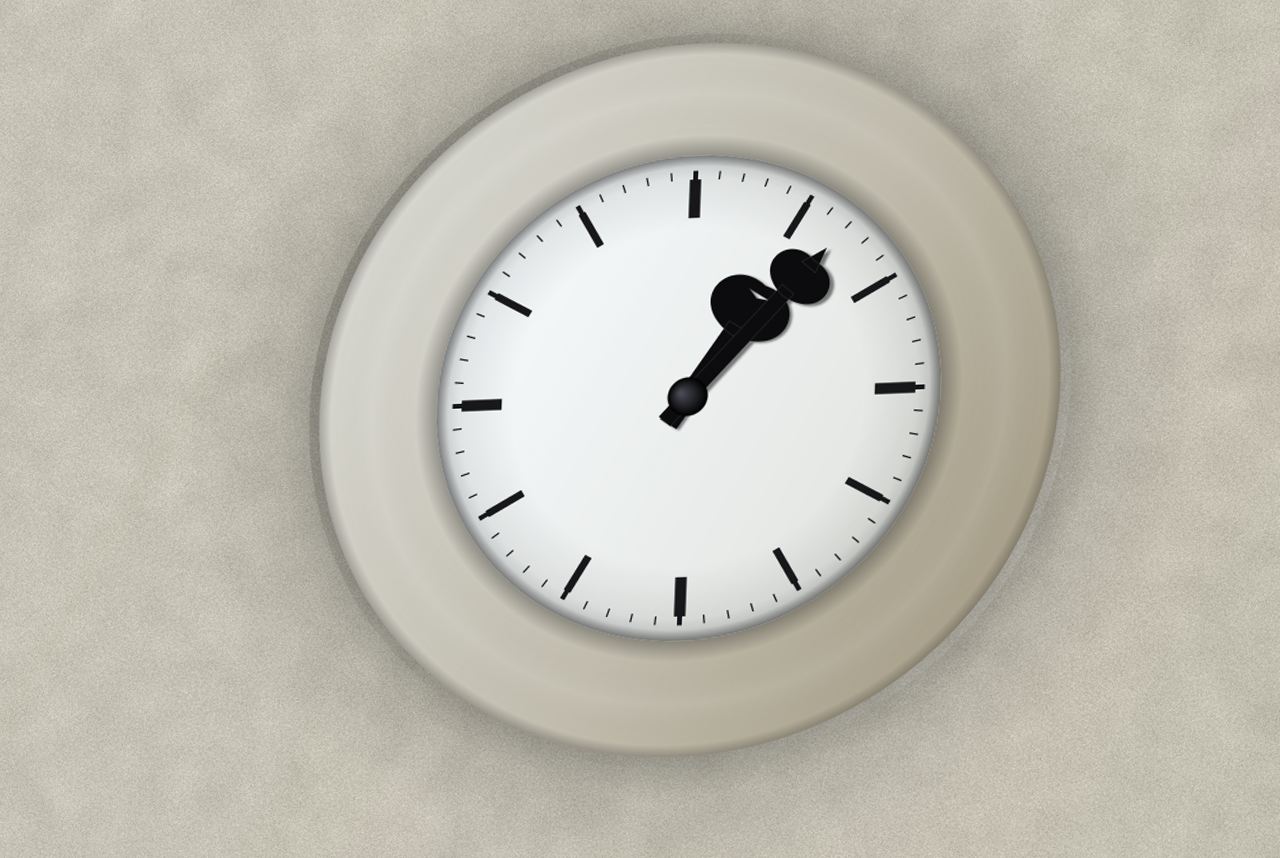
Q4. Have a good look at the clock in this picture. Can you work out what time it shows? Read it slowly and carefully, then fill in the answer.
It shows 1:07
